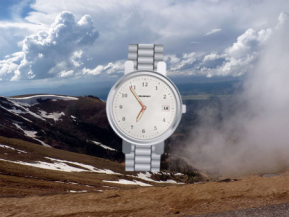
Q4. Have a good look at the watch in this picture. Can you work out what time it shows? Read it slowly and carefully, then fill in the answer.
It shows 6:54
